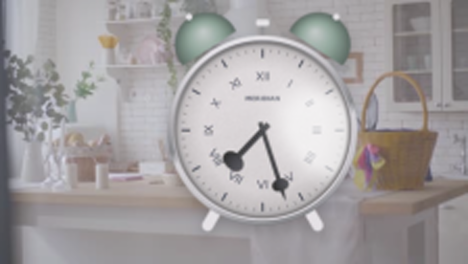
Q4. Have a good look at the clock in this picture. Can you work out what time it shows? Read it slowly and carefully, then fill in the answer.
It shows 7:27
